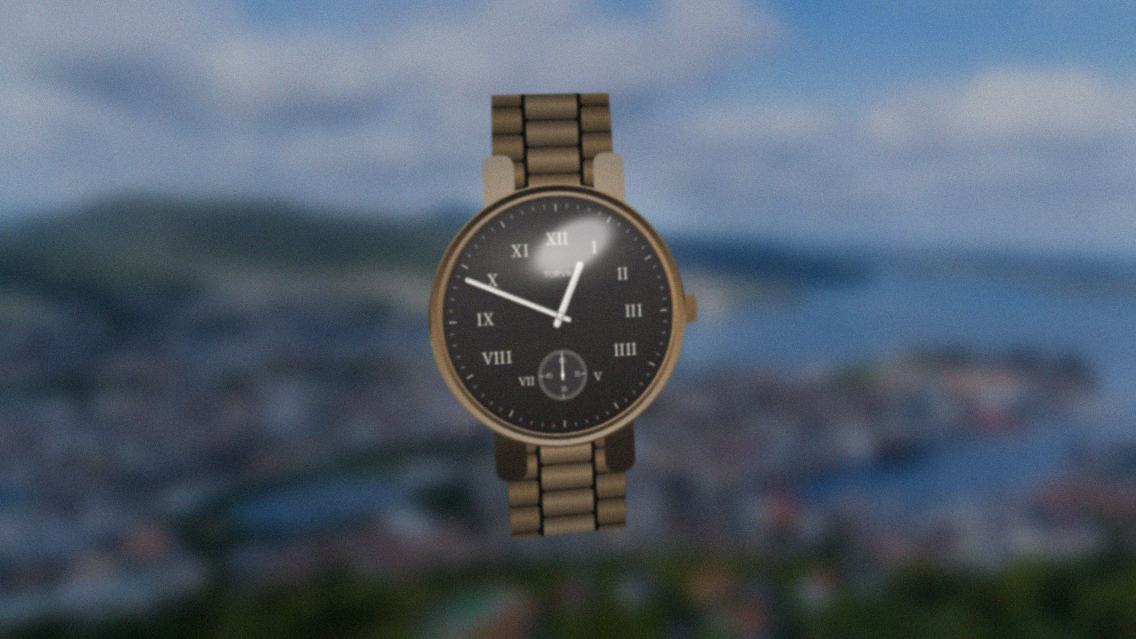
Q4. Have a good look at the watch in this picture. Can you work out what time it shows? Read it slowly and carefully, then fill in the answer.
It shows 12:49
